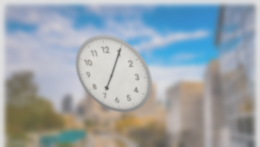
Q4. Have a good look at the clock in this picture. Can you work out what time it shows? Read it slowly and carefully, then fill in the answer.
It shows 7:05
